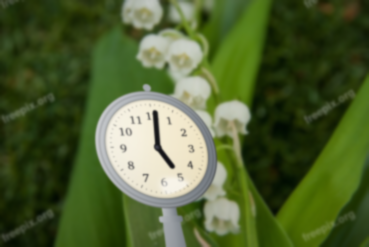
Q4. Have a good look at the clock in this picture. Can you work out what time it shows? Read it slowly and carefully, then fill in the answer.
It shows 5:01
